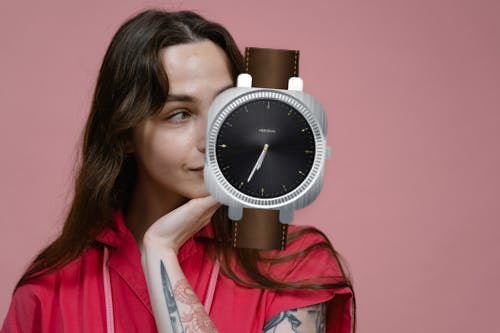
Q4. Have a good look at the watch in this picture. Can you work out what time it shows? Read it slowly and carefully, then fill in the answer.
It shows 6:34
